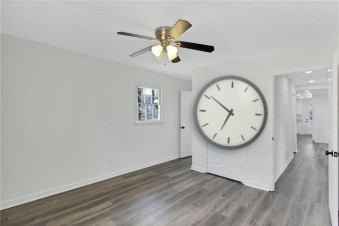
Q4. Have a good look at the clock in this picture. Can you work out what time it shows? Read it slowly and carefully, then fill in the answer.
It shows 6:51
